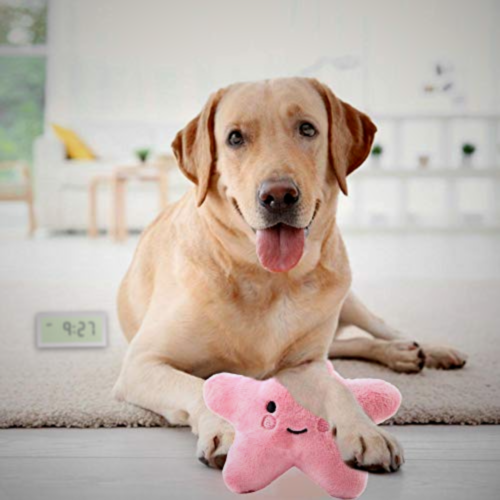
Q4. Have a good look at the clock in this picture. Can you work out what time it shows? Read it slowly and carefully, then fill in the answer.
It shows 9:27
